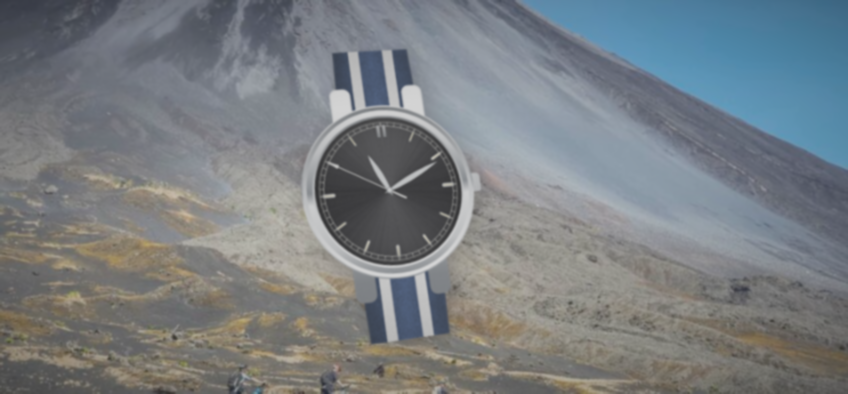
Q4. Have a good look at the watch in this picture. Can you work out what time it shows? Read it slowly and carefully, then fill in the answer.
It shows 11:10:50
